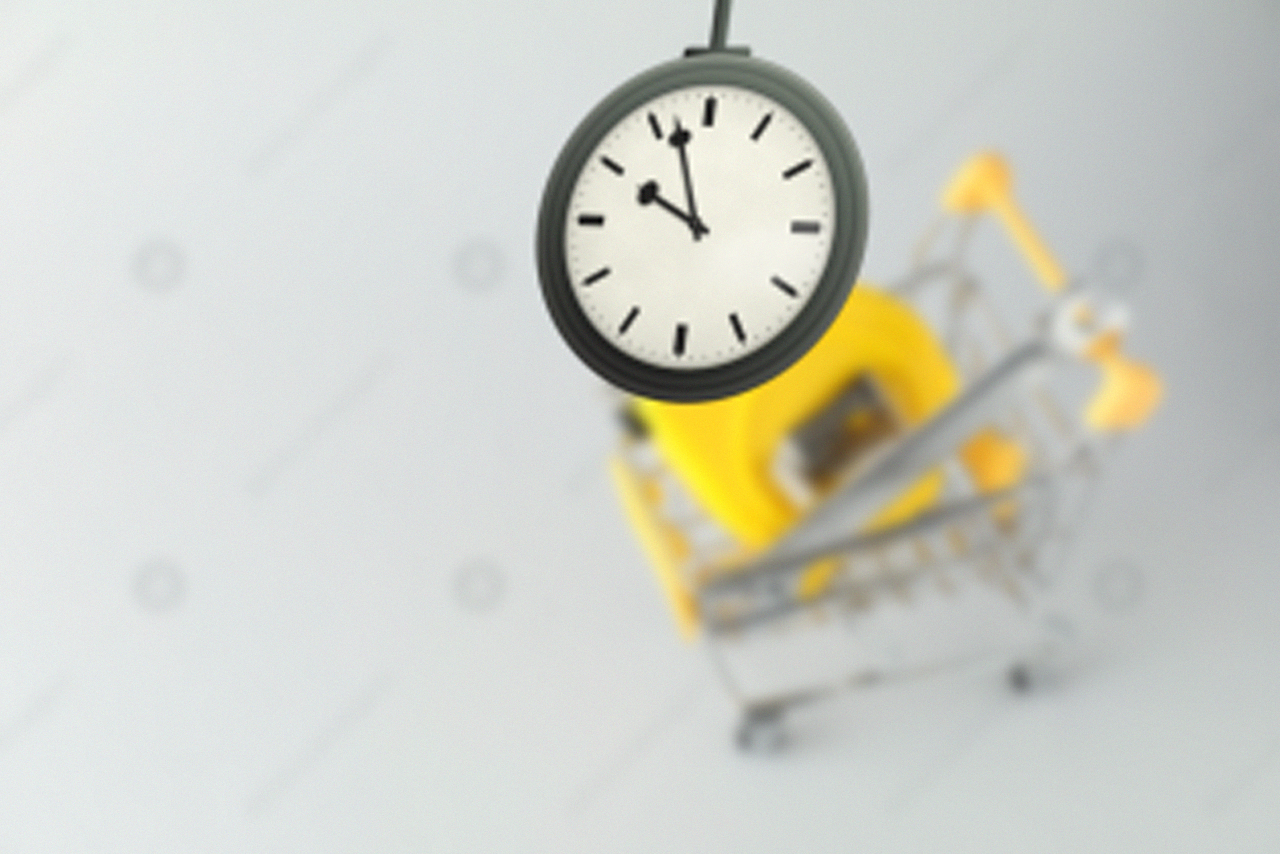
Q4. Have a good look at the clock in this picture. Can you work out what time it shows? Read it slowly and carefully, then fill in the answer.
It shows 9:57
